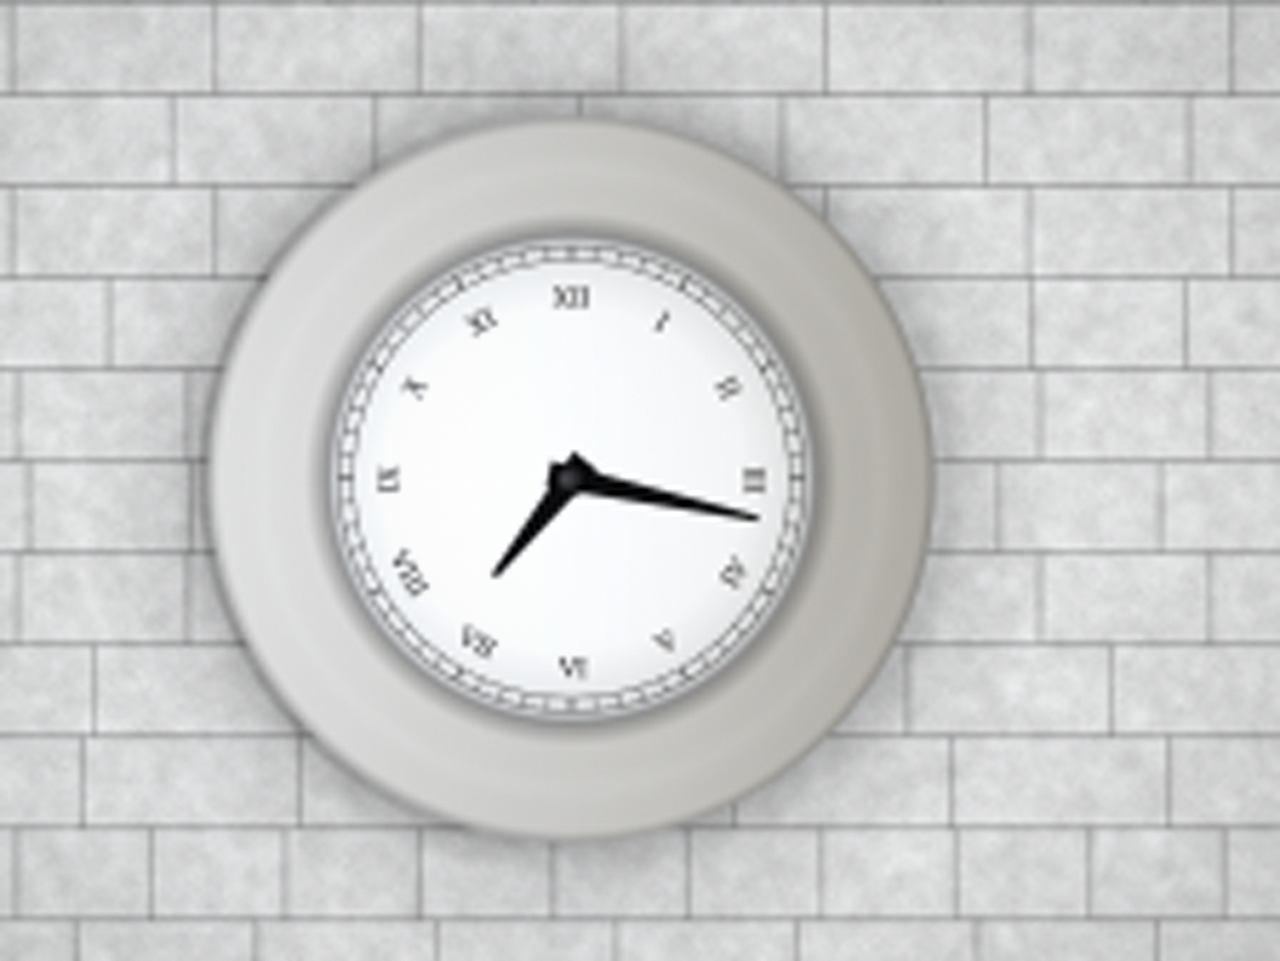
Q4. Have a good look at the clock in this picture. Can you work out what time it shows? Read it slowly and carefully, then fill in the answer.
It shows 7:17
